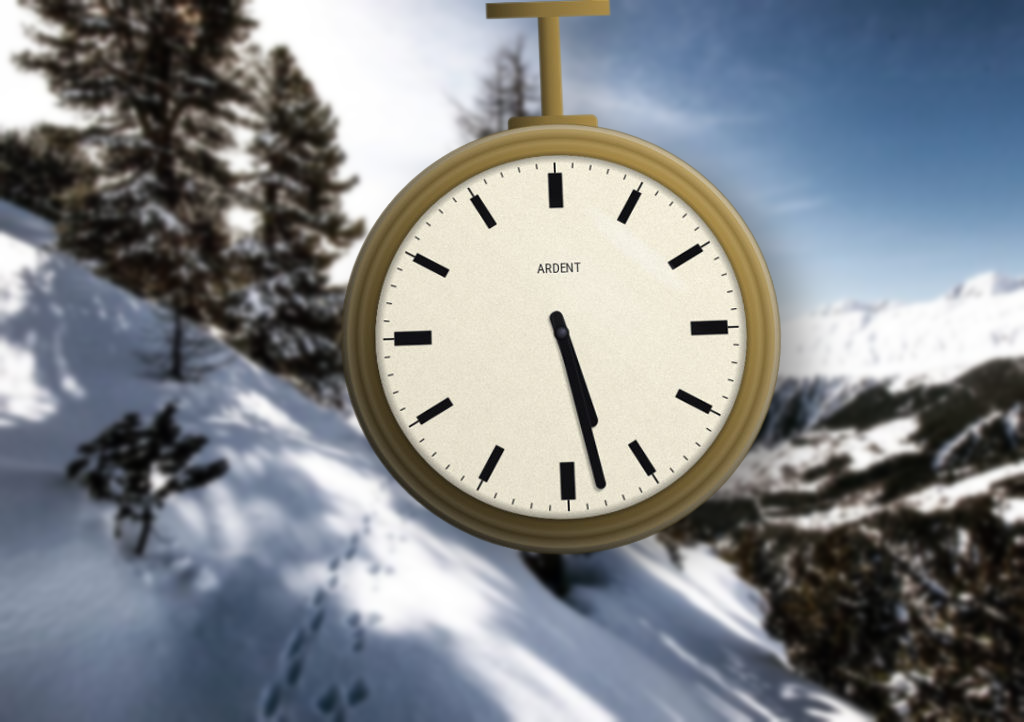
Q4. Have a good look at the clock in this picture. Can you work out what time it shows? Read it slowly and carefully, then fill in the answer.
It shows 5:28
